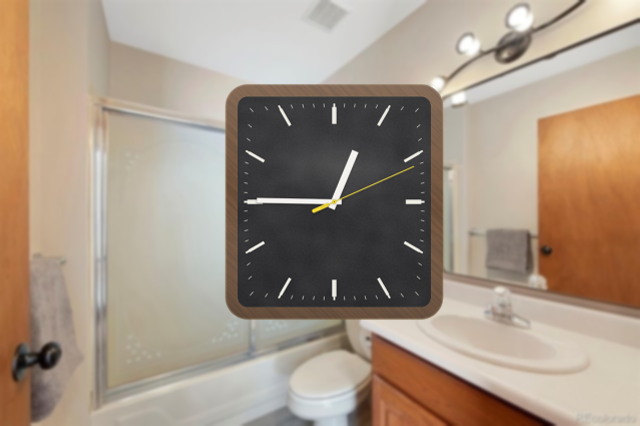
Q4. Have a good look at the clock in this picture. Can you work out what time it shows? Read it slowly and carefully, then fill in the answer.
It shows 12:45:11
